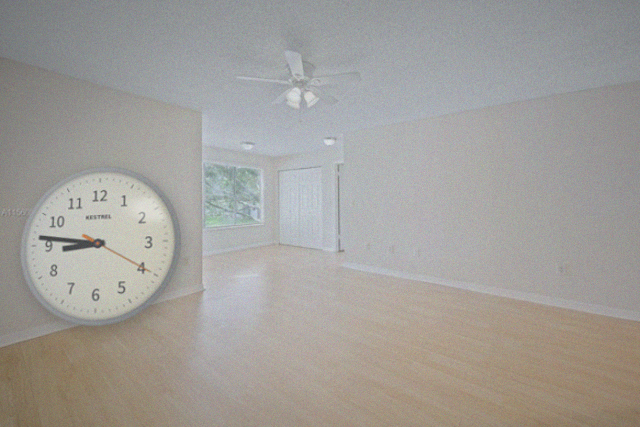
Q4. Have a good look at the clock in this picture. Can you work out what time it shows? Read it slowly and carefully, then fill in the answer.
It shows 8:46:20
